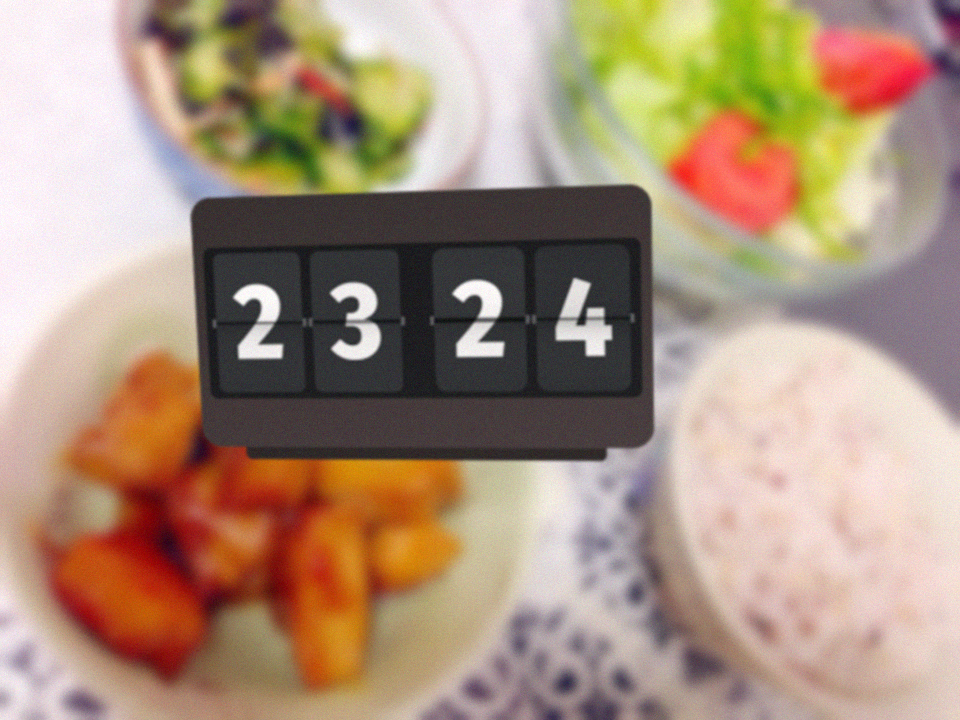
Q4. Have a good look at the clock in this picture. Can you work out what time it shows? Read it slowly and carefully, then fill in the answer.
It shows 23:24
